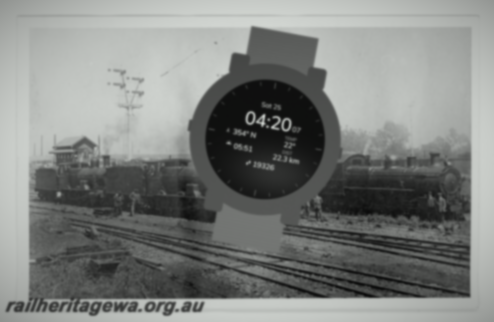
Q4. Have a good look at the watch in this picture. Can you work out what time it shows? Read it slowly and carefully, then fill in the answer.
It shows 4:20
